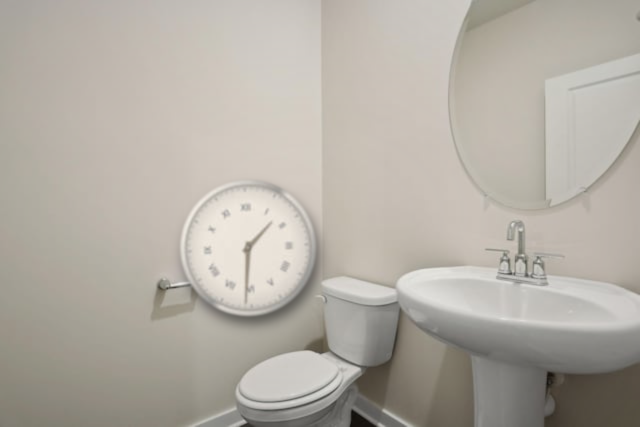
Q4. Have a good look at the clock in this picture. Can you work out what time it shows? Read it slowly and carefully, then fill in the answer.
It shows 1:31
